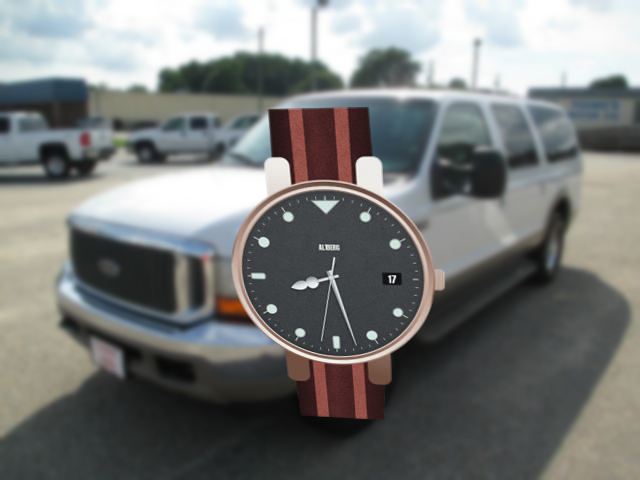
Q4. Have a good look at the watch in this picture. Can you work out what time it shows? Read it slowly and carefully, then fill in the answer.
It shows 8:27:32
